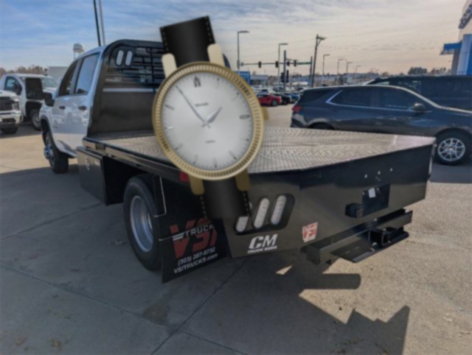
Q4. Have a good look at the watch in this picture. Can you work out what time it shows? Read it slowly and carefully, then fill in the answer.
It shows 1:55
